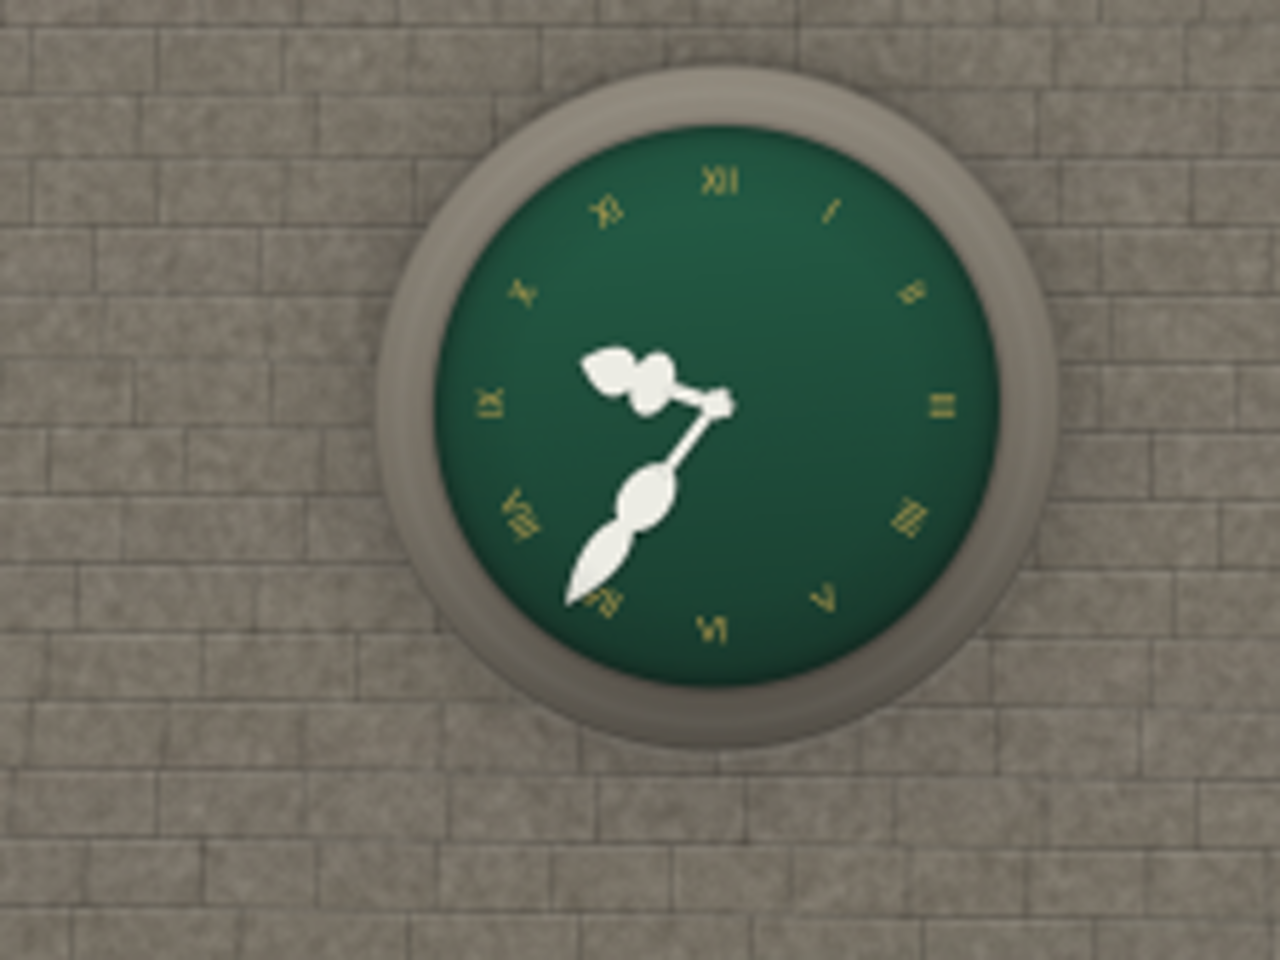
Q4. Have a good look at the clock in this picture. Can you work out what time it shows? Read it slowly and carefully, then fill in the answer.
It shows 9:36
